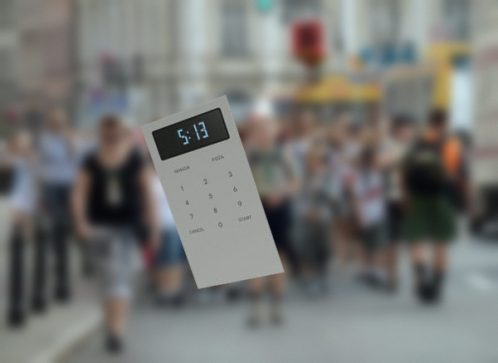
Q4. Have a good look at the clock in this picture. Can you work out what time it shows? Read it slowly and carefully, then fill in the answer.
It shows 5:13
